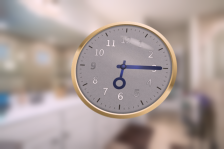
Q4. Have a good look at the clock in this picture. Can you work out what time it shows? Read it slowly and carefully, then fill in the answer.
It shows 6:15
